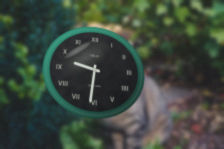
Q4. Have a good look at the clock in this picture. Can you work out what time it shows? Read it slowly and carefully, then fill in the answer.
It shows 9:31
